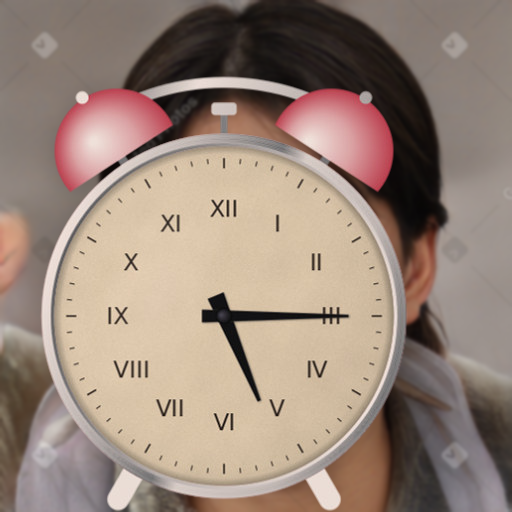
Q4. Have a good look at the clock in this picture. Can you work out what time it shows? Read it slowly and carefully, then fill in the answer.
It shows 5:15
